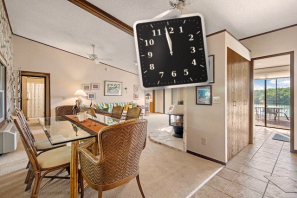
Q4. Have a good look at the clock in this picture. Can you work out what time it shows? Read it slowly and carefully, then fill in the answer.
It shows 11:59
